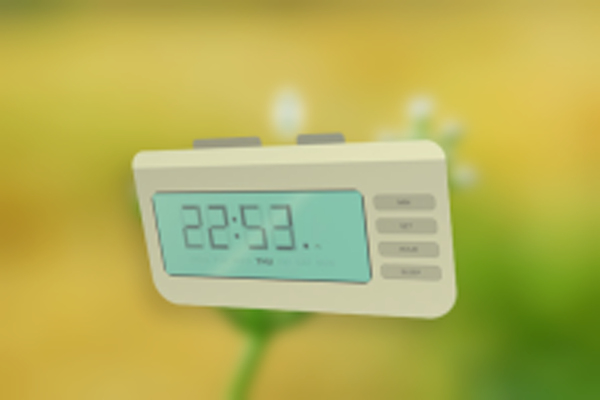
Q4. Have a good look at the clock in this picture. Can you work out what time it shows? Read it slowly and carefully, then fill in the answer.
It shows 22:53
